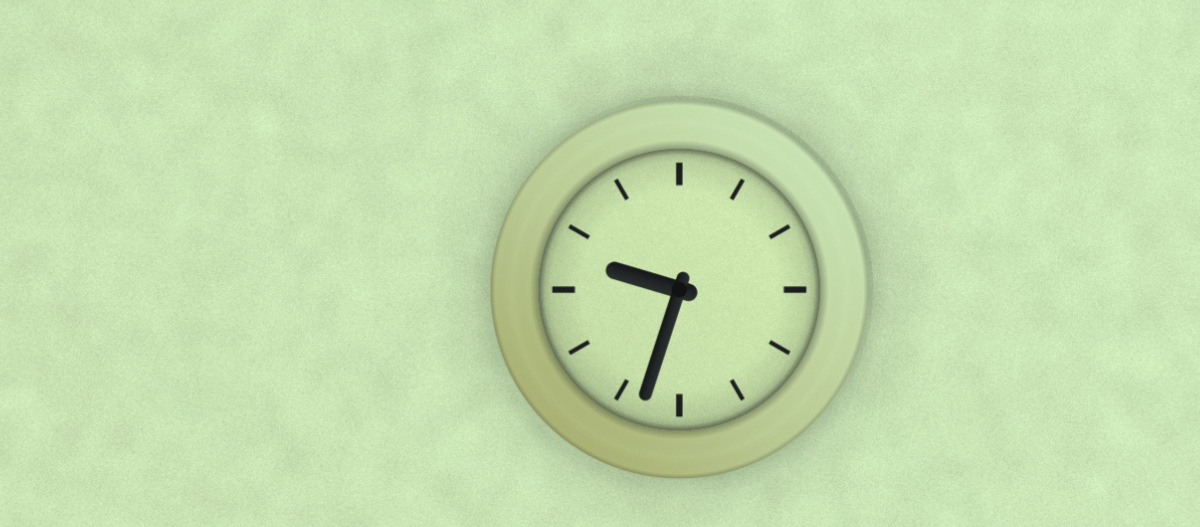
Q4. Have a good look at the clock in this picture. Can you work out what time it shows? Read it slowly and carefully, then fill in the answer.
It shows 9:33
